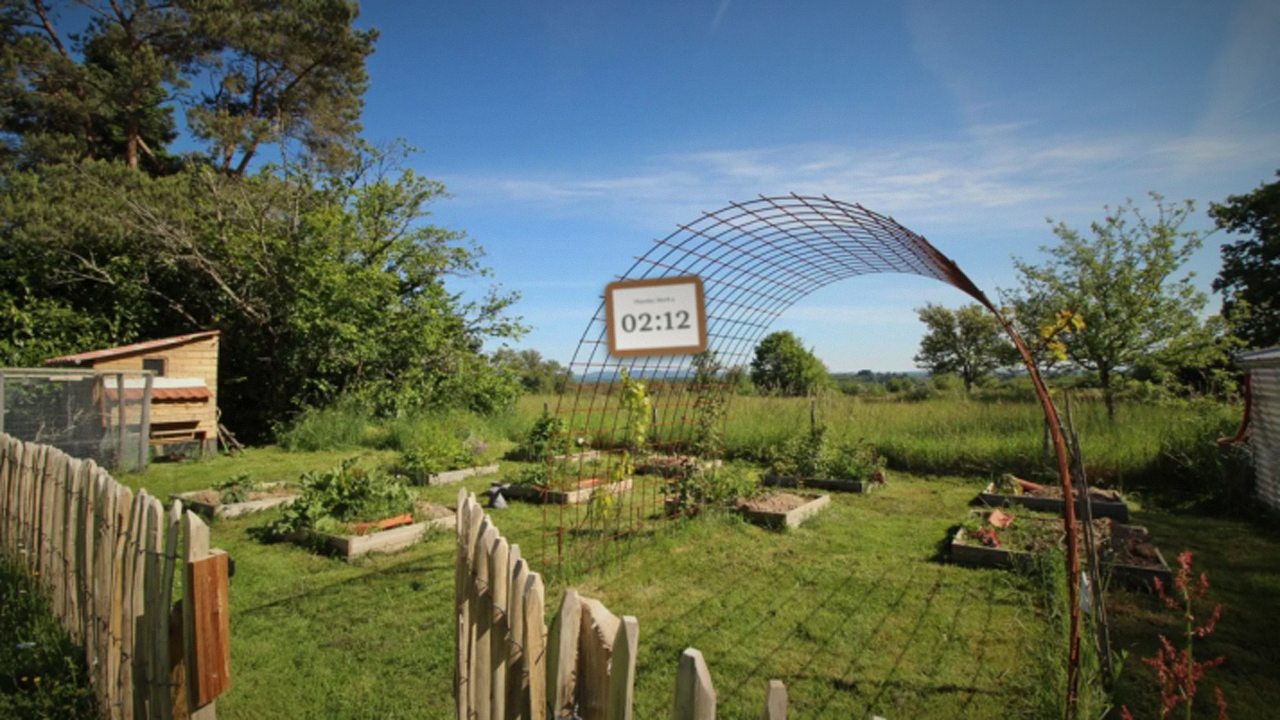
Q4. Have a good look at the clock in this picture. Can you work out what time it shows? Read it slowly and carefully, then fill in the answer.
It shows 2:12
